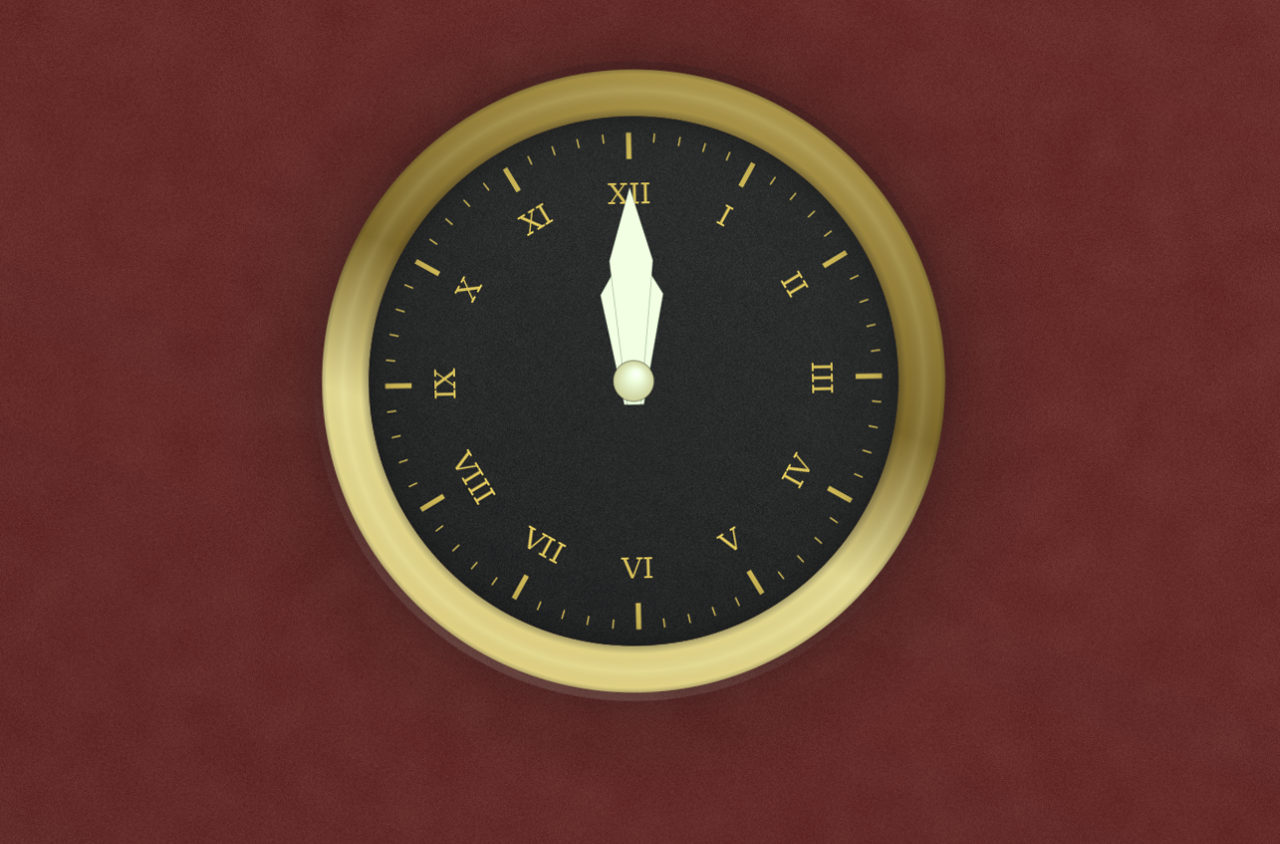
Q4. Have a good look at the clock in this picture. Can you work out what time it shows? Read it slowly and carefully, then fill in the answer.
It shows 12:00
